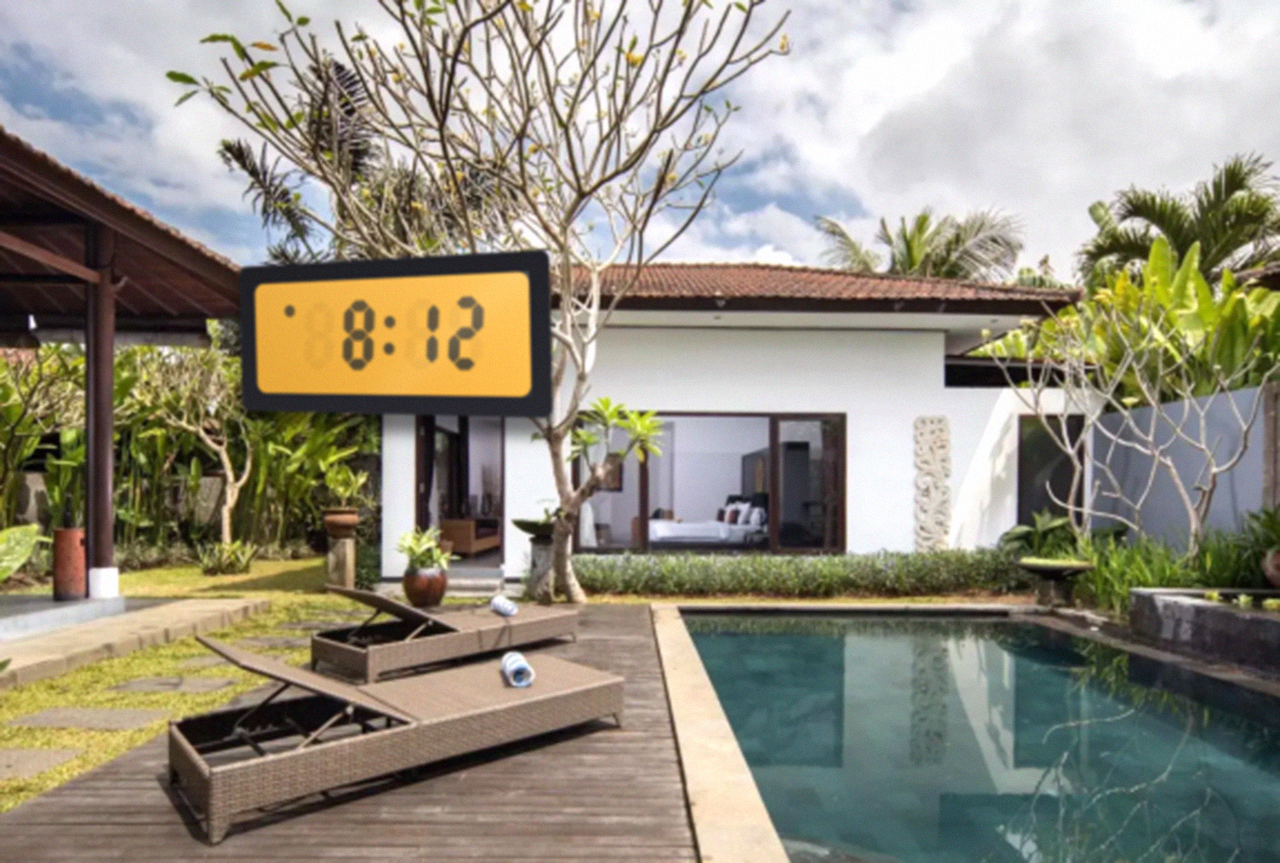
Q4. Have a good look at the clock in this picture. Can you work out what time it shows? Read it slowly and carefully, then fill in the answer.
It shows 8:12
